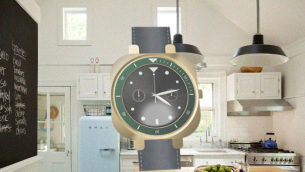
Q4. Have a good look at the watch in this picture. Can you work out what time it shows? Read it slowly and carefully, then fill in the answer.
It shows 4:13
